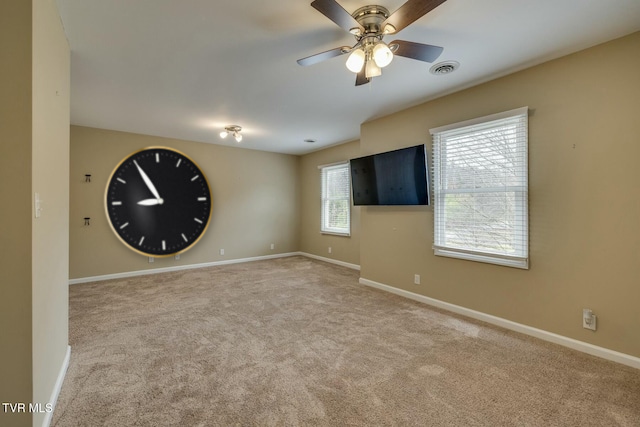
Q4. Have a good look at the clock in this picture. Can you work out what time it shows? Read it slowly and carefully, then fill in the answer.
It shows 8:55
